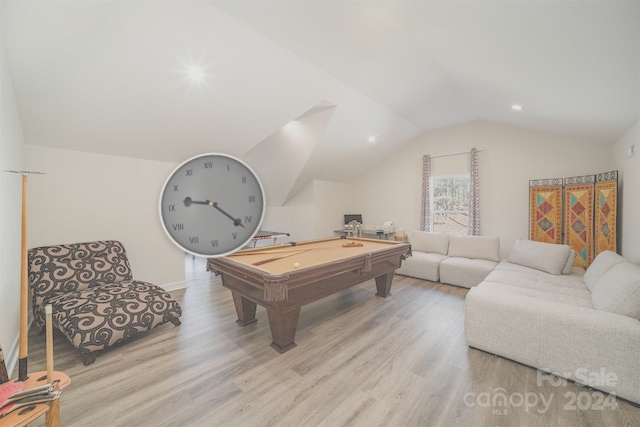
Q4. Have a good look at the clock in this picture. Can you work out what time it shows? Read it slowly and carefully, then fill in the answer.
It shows 9:22
